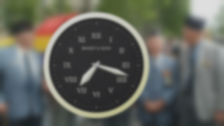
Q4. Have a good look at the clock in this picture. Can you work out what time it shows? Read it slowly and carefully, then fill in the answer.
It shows 7:18
